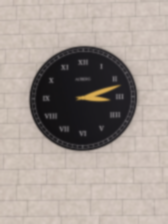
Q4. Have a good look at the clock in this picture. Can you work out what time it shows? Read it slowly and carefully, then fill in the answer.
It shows 3:12
